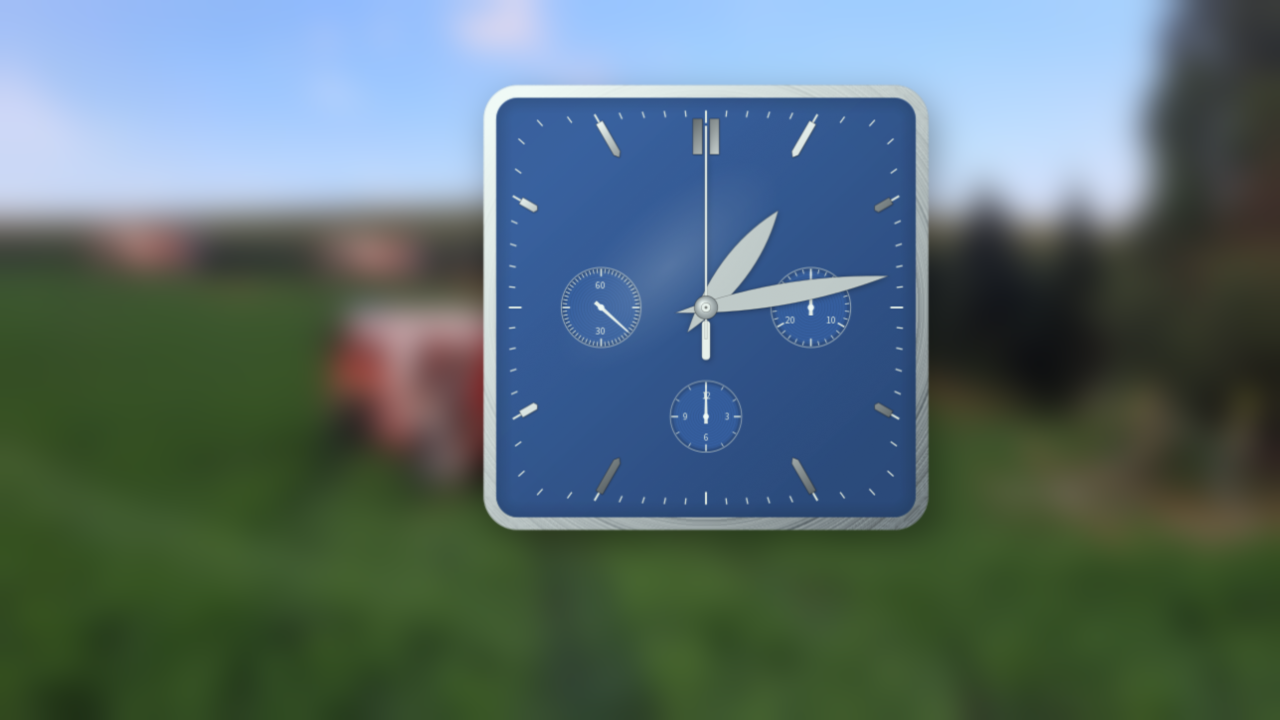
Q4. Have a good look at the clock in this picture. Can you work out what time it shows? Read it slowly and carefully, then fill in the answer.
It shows 1:13:22
